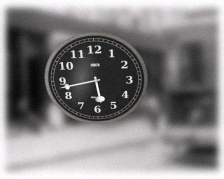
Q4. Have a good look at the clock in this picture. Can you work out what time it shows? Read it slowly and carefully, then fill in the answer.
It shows 5:43
